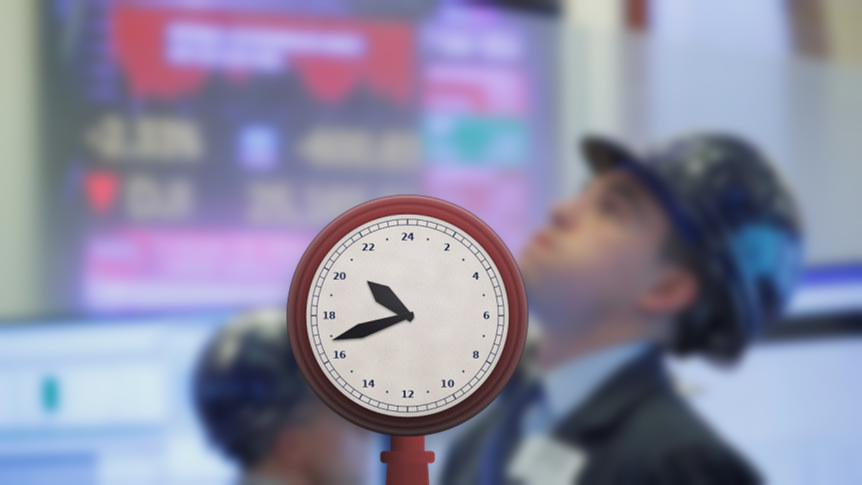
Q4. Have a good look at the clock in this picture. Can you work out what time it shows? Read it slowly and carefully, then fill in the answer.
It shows 20:42
